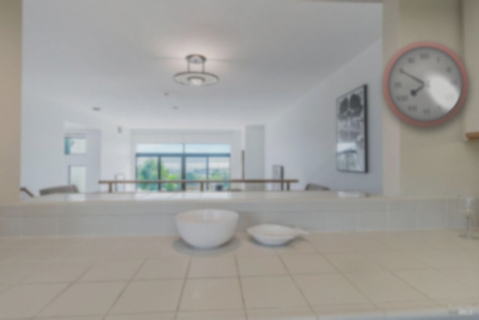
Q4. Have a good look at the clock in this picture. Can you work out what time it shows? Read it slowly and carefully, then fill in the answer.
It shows 7:50
